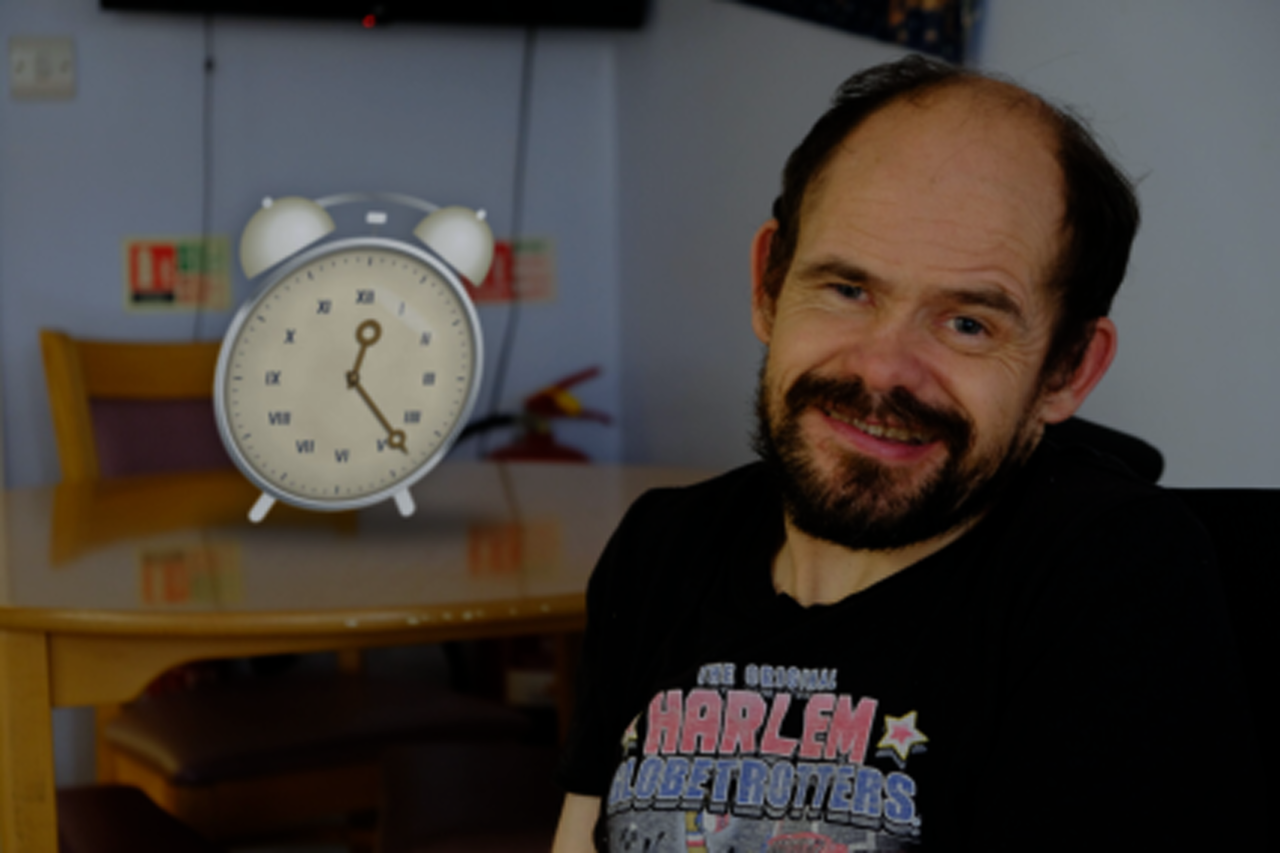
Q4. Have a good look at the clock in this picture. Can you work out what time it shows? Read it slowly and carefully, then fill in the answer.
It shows 12:23
